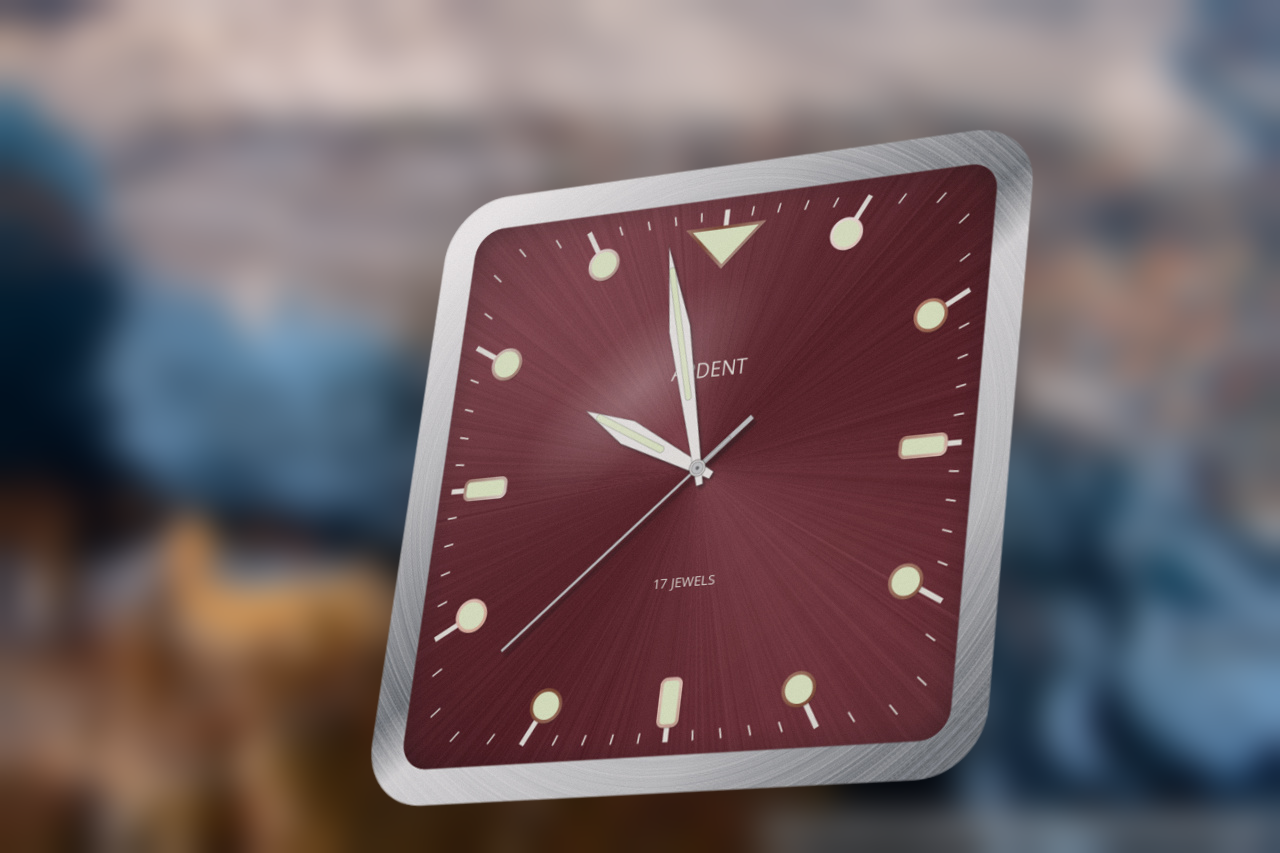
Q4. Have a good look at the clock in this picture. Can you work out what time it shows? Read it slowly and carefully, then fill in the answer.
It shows 9:57:38
